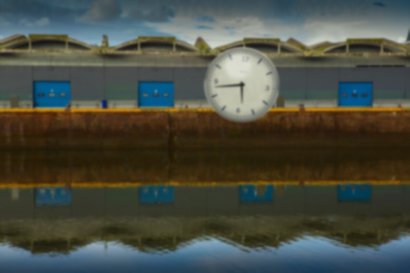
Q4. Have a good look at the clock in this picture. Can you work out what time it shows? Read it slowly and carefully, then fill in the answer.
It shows 5:43
